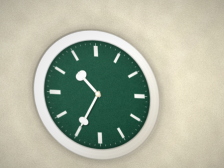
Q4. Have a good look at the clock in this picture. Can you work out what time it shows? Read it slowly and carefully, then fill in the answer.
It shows 10:35
